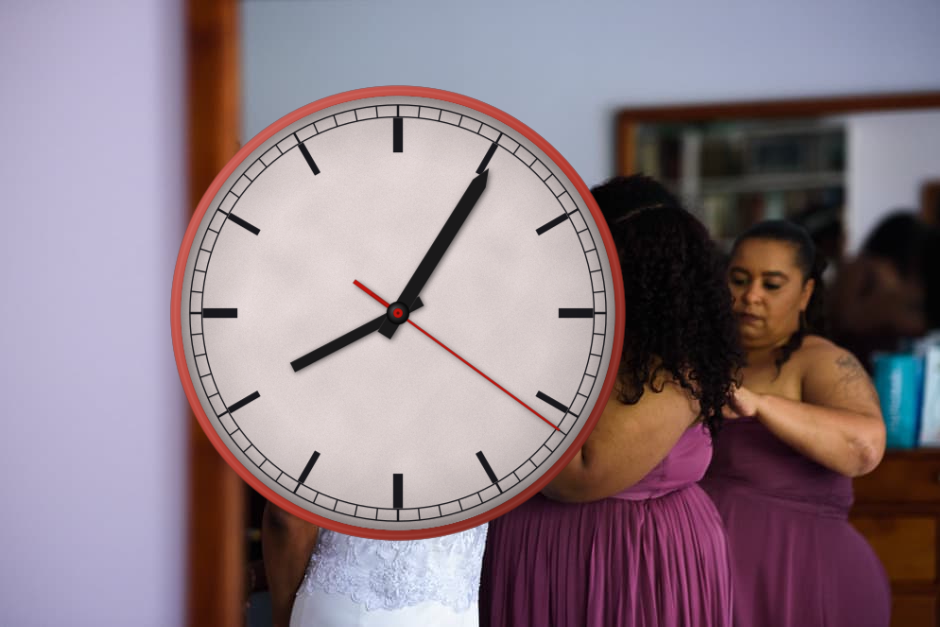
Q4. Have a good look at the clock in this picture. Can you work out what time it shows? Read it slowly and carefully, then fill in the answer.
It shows 8:05:21
